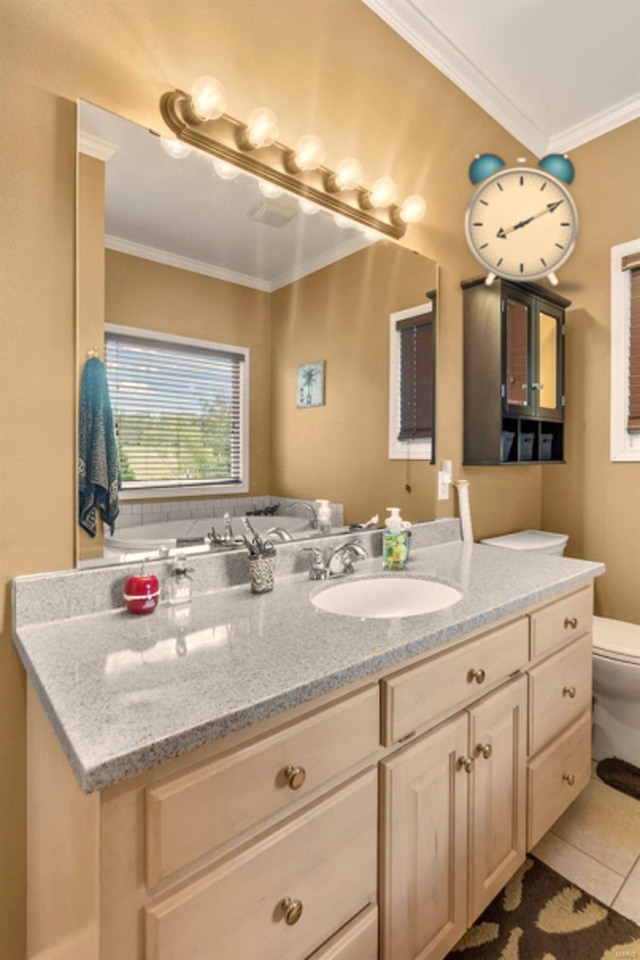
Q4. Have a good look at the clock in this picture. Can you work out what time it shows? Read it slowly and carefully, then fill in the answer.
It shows 8:10
